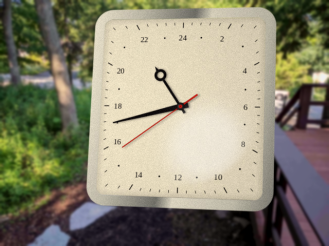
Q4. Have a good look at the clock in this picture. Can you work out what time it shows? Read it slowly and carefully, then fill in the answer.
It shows 21:42:39
